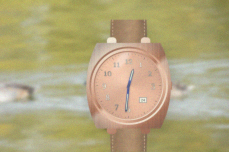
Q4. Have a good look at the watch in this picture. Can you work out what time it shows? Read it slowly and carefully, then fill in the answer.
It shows 12:31
